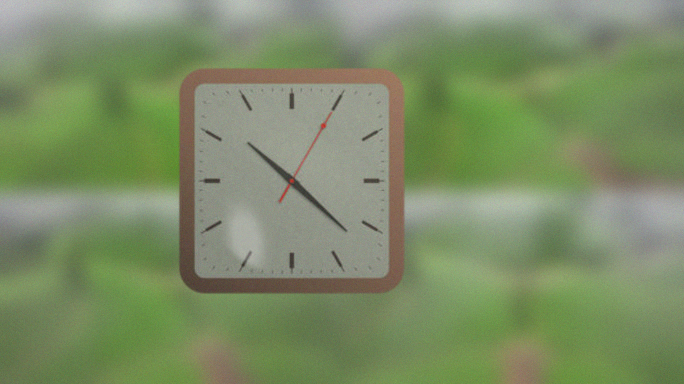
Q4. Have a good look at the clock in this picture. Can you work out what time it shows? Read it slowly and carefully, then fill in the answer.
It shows 10:22:05
